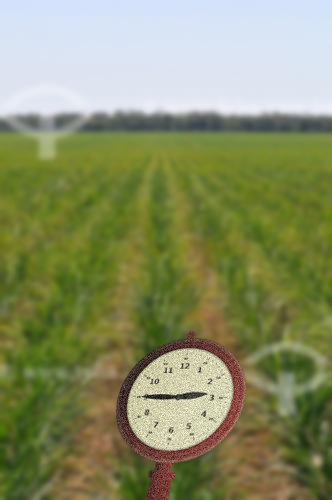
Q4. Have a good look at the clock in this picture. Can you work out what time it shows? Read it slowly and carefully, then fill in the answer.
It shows 2:45
